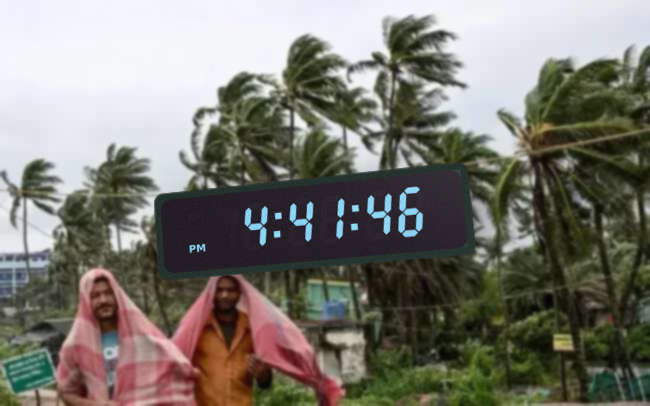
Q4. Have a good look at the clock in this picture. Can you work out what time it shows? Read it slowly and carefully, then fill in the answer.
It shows 4:41:46
